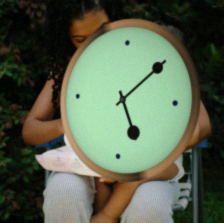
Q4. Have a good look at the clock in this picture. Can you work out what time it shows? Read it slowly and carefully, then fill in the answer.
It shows 5:08
